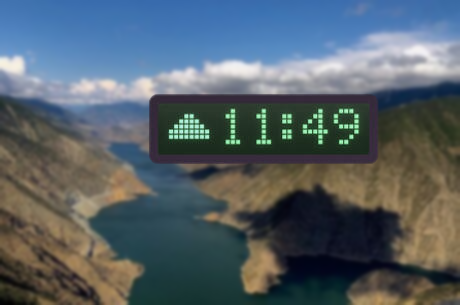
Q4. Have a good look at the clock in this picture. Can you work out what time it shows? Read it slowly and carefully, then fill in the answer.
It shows 11:49
